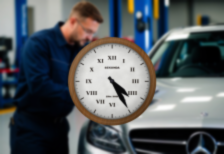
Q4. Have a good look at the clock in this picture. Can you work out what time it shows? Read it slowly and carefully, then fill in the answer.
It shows 4:25
